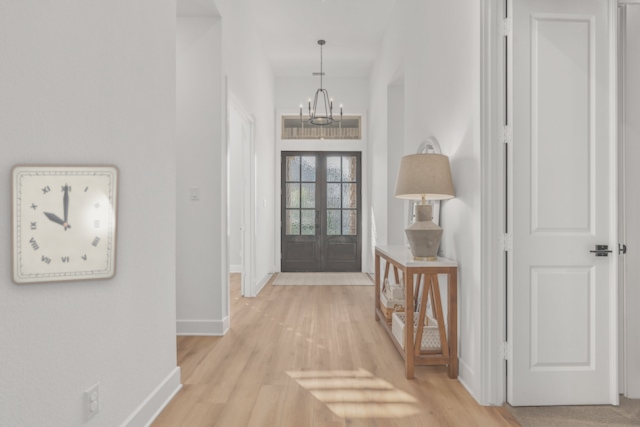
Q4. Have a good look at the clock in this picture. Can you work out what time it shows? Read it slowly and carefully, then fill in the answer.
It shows 10:00
